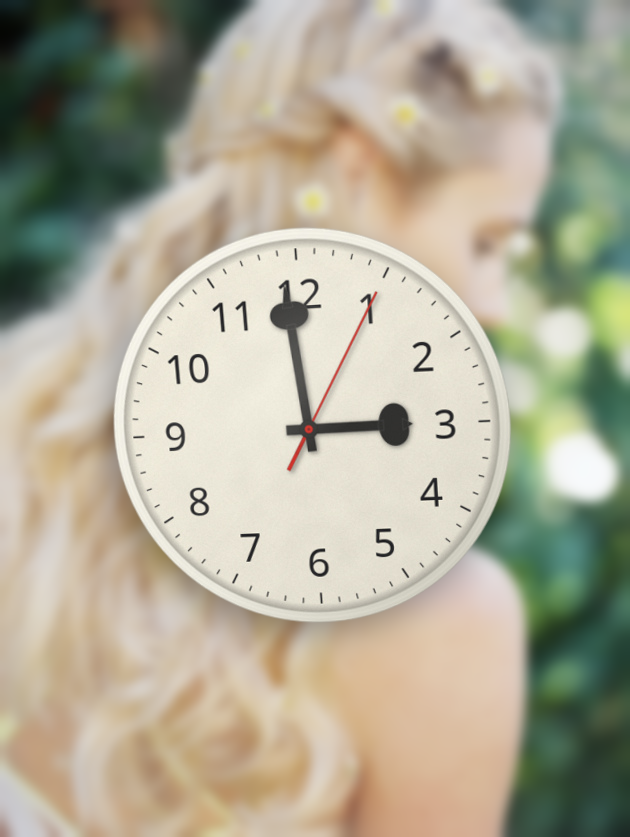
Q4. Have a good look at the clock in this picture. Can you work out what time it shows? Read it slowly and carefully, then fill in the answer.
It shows 2:59:05
